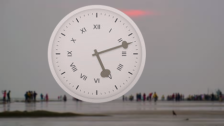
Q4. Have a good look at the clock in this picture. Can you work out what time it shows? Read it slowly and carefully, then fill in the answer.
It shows 5:12
